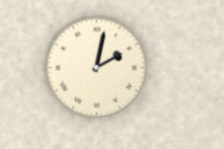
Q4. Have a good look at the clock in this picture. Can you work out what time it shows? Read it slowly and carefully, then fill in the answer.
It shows 2:02
